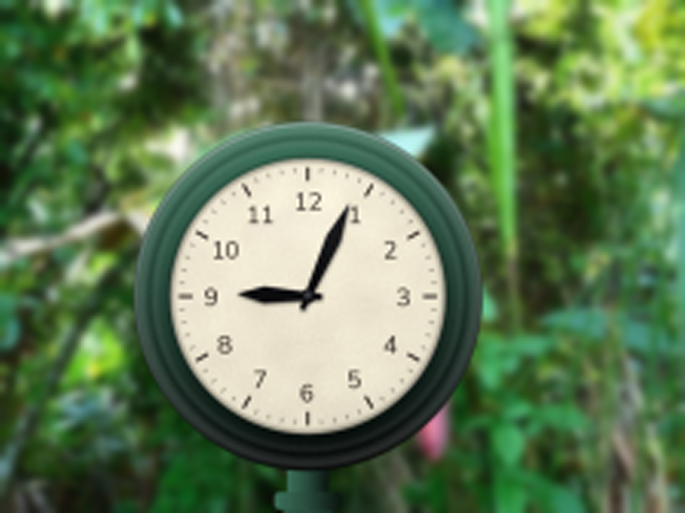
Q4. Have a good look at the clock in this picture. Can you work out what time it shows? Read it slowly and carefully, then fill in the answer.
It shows 9:04
